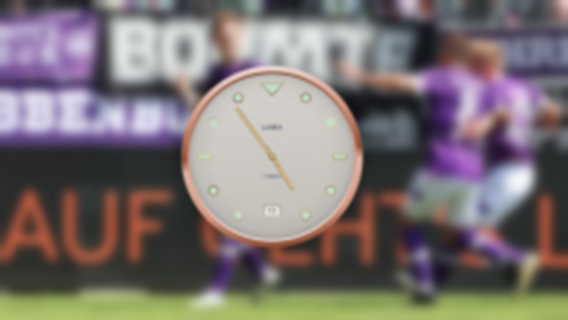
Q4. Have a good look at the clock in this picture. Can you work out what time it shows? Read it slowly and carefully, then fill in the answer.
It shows 4:54
